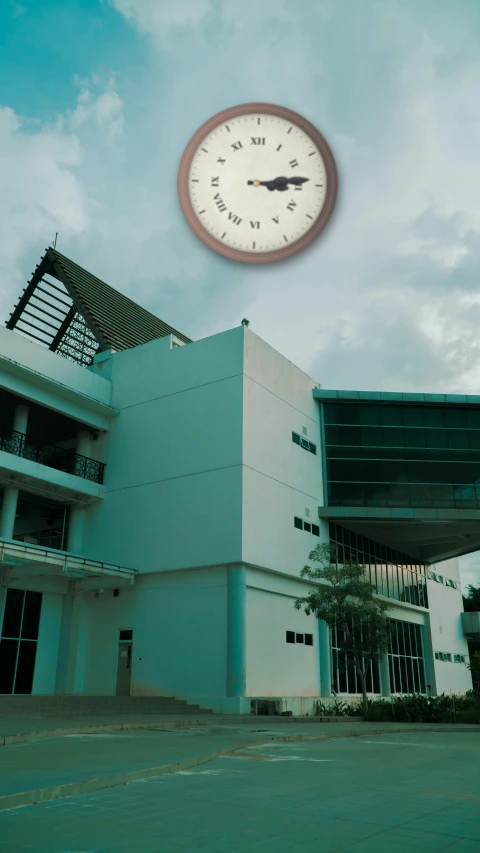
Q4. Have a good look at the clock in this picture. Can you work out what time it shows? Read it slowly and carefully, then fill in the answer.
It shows 3:14
